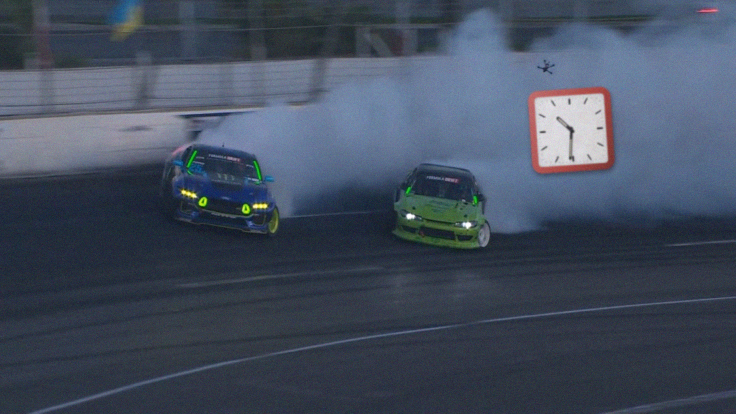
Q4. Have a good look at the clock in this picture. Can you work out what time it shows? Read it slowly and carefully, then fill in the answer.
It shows 10:31
